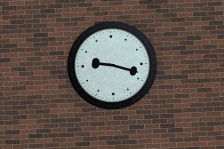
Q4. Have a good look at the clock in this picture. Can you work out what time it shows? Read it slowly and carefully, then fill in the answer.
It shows 9:18
